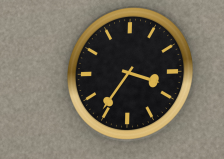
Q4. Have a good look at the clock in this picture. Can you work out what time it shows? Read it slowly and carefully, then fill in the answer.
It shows 3:36
